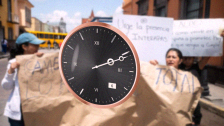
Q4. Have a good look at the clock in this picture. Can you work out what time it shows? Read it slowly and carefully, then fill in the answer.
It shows 2:11
